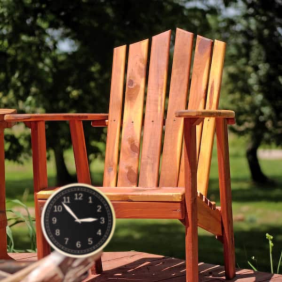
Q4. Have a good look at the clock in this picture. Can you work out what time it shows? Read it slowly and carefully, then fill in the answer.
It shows 2:53
